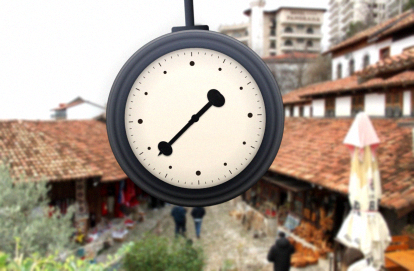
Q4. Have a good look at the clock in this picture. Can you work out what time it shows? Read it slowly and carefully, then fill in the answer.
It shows 1:38
